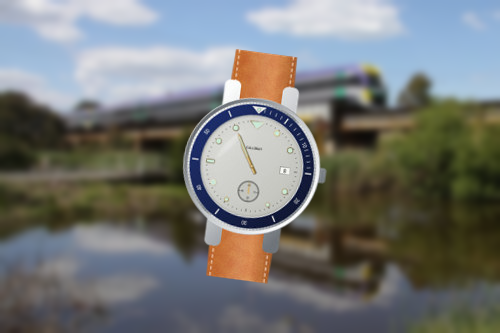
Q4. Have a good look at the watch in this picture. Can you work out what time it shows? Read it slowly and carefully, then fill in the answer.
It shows 10:55
